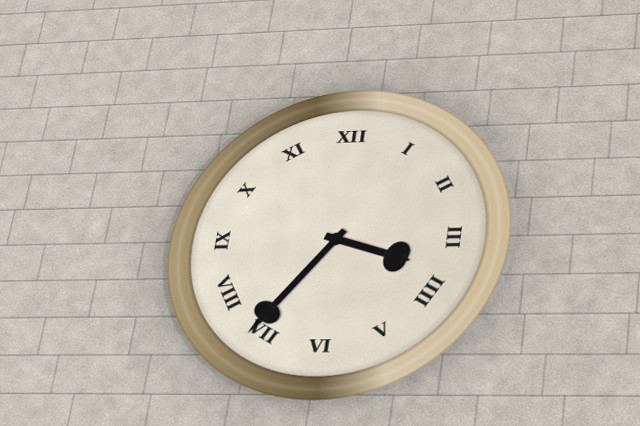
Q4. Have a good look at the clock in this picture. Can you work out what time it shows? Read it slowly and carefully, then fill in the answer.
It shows 3:36
